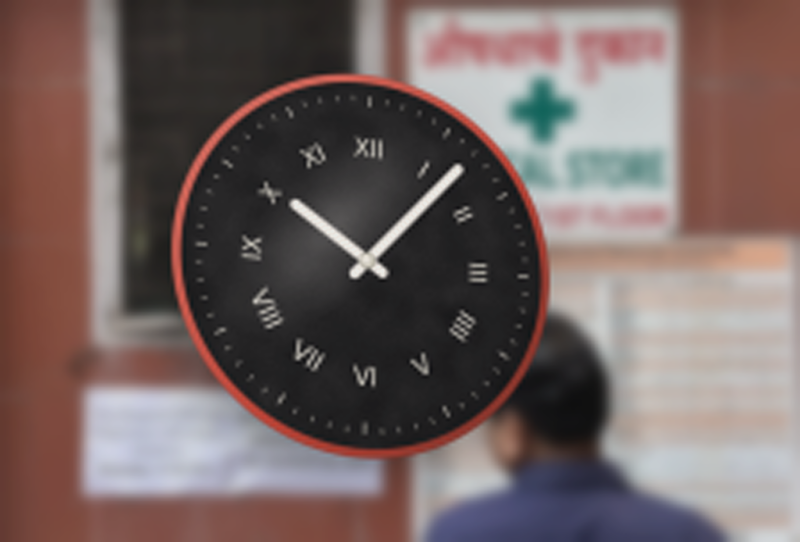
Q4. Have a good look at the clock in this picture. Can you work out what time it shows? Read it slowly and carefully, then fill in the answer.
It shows 10:07
